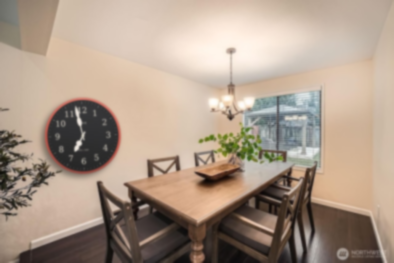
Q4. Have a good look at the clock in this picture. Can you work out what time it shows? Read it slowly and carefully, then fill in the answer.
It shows 6:58
